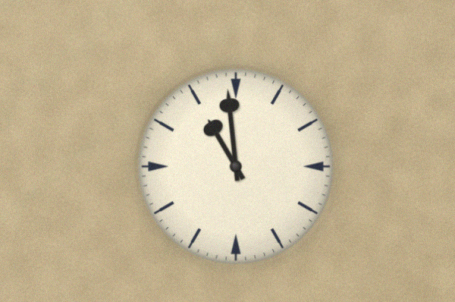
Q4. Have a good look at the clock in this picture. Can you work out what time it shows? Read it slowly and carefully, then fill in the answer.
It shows 10:59
